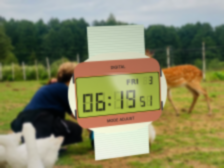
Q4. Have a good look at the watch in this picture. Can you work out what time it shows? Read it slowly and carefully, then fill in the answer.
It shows 6:19:51
